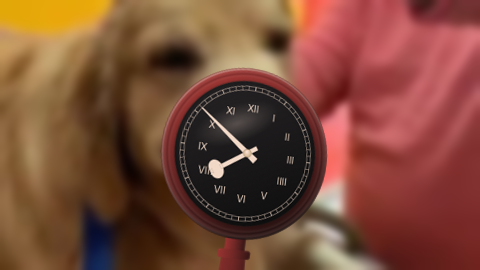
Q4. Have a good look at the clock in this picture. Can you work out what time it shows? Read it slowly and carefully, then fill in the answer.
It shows 7:51
